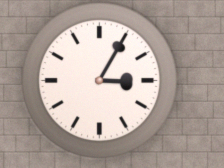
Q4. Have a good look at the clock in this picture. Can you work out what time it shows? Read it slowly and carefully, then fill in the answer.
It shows 3:05
